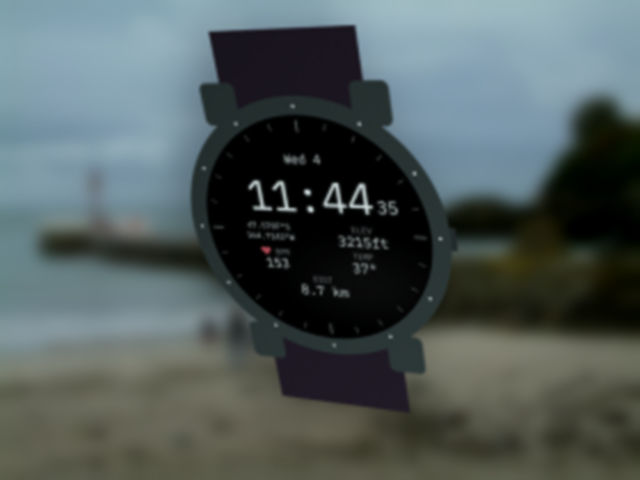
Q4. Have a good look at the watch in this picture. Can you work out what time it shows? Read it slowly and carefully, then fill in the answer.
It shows 11:44
